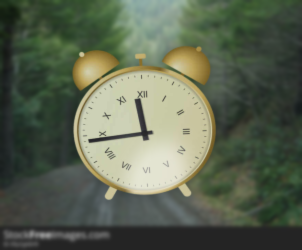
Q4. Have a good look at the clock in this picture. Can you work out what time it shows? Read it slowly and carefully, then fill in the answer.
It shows 11:44
